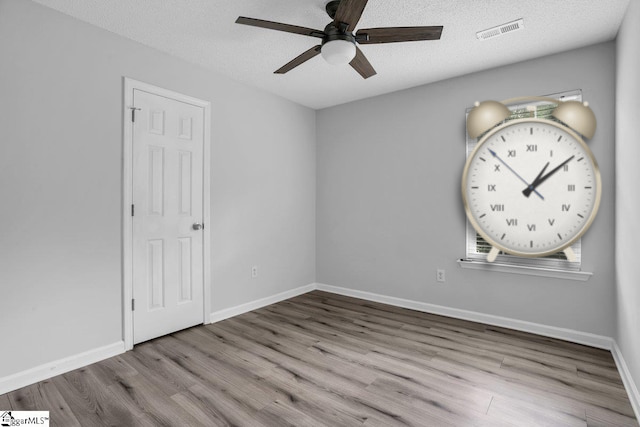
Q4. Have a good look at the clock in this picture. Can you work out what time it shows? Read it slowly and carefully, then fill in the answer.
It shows 1:08:52
